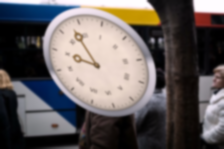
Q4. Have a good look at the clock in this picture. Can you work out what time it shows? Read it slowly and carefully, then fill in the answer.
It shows 9:58
